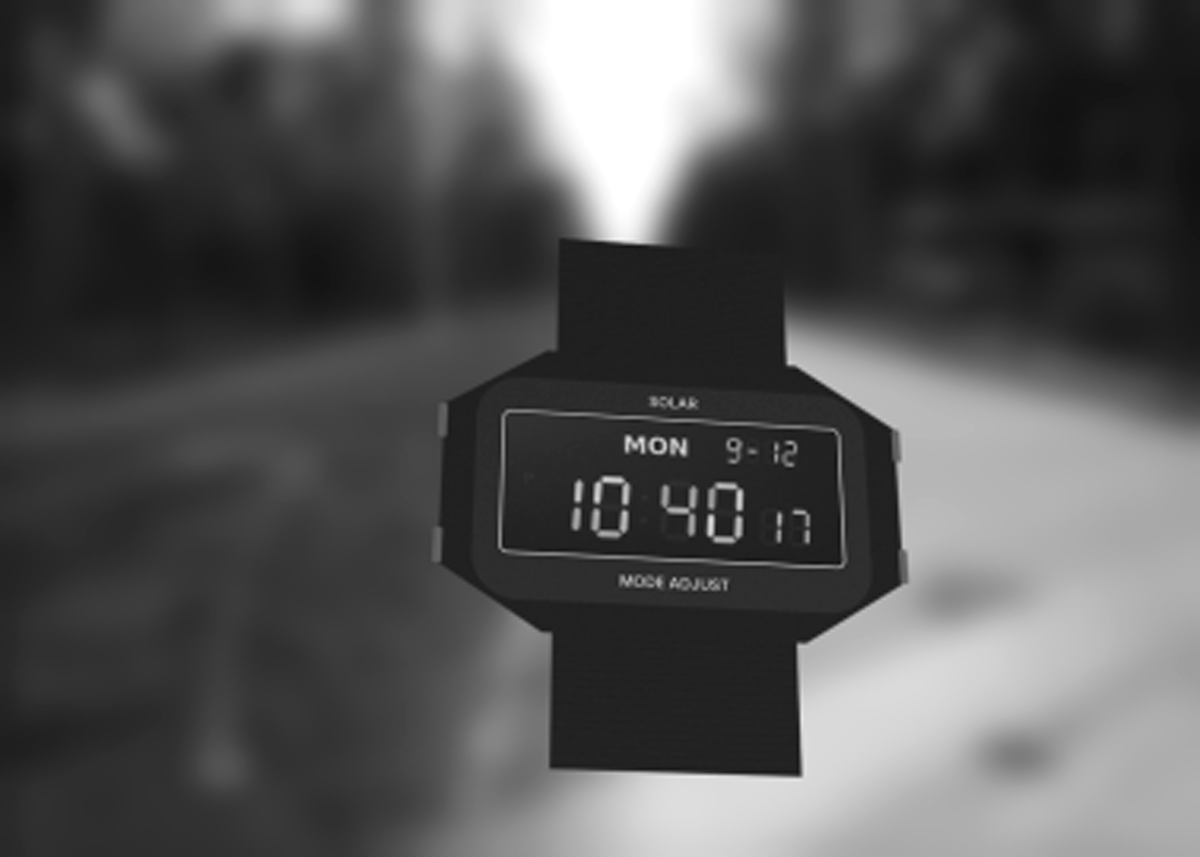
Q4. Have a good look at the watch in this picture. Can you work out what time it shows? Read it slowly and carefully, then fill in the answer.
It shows 10:40:17
